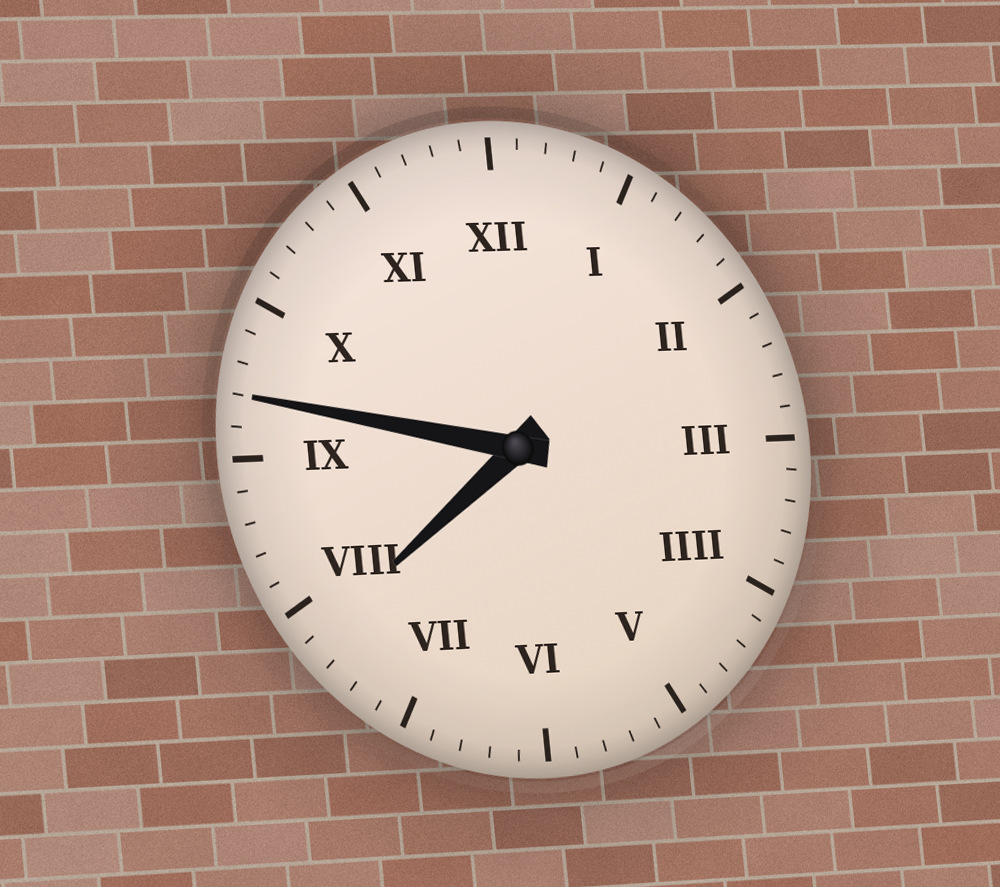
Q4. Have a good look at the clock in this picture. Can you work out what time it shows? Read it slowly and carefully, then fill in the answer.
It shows 7:47
